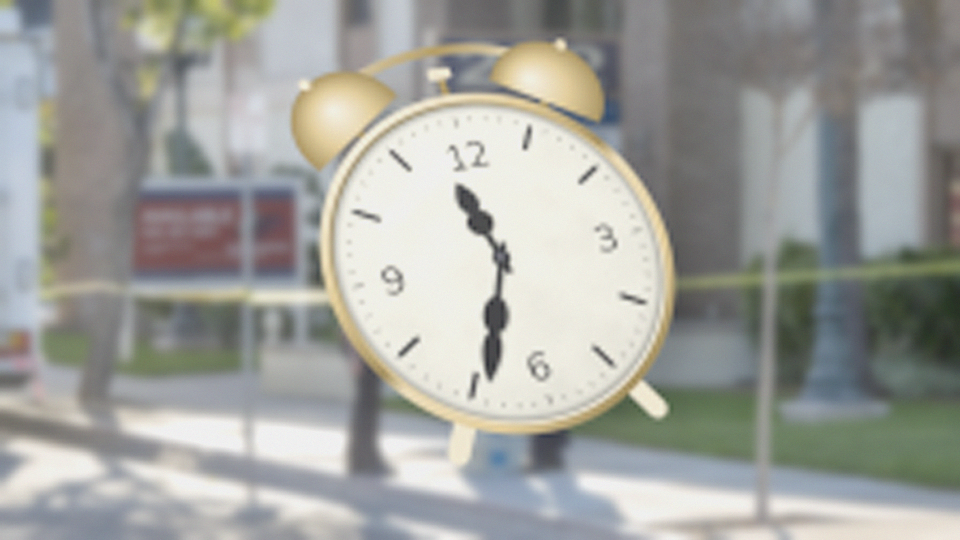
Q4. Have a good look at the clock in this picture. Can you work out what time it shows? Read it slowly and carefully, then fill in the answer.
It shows 11:34
